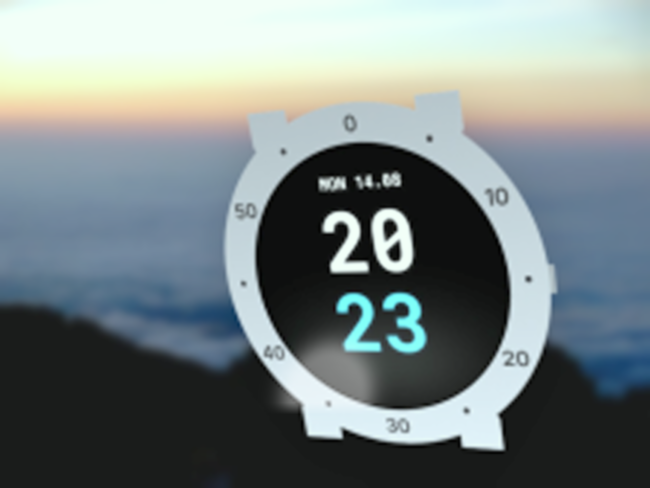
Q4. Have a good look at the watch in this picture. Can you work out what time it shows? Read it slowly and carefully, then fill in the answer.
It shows 20:23
